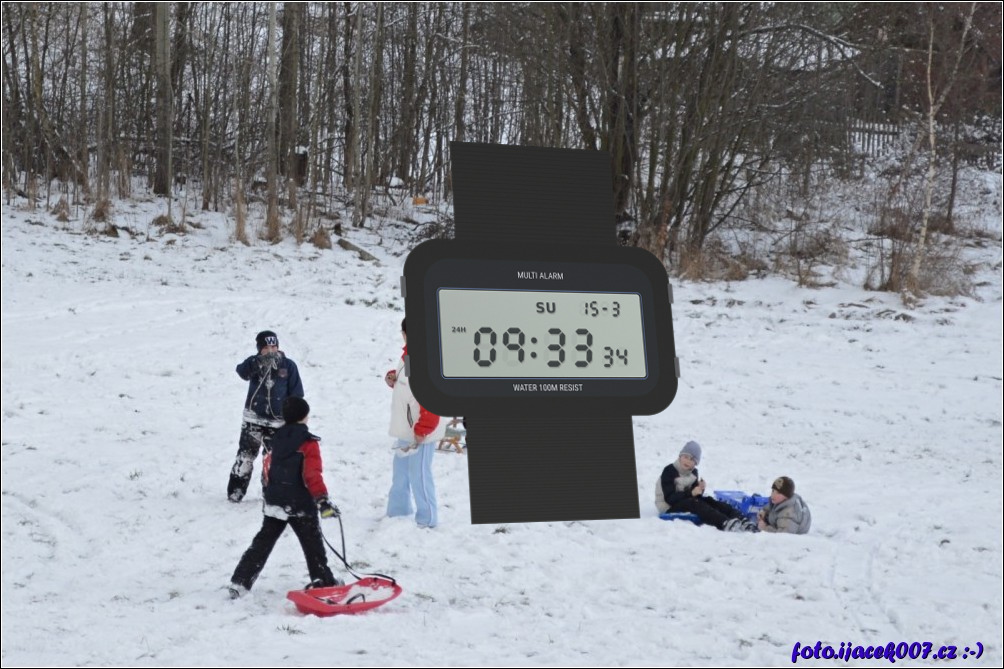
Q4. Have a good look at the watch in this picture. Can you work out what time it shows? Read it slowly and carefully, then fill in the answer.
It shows 9:33:34
